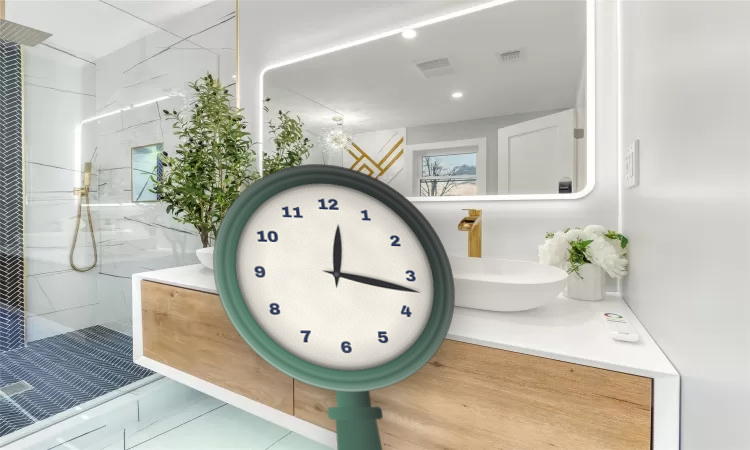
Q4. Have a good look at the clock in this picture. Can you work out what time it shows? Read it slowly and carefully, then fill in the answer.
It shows 12:17
